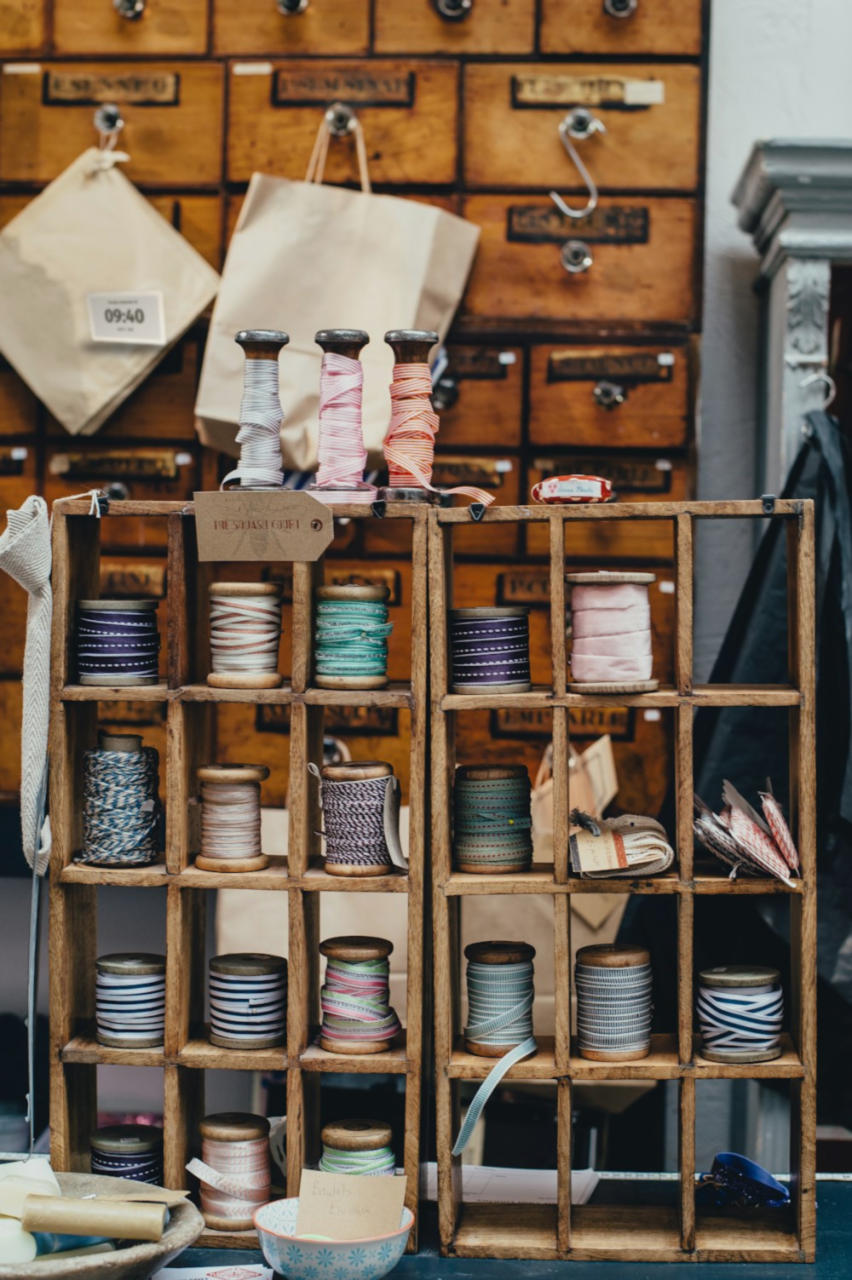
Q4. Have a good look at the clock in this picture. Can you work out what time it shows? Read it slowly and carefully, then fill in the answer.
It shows 9:40
